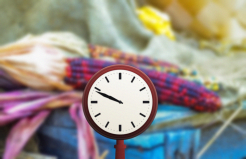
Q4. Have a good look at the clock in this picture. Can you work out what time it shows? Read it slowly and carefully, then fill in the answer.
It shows 9:49
